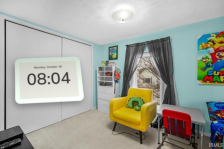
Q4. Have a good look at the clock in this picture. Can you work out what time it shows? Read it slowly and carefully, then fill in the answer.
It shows 8:04
